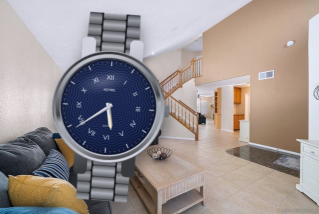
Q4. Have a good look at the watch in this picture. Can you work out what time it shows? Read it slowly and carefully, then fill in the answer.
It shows 5:39
